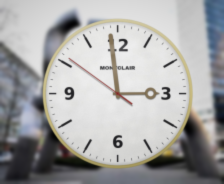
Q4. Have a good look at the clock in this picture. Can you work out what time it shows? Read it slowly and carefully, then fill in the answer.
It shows 2:58:51
